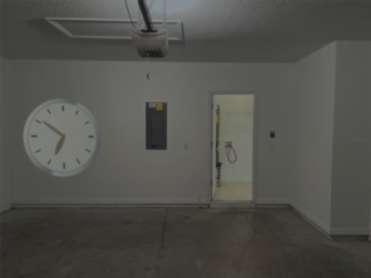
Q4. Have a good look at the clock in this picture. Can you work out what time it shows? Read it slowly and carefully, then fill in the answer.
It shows 6:51
